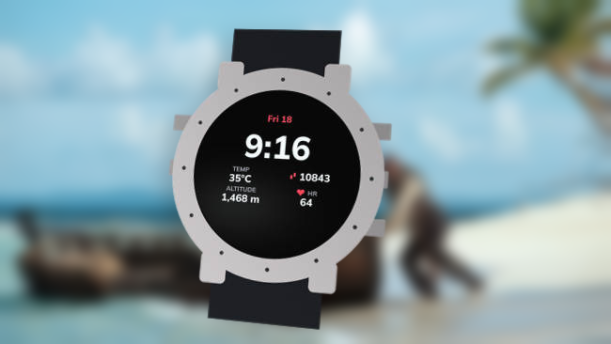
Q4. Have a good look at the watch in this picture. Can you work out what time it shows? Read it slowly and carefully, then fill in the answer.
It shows 9:16
